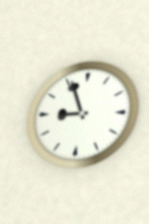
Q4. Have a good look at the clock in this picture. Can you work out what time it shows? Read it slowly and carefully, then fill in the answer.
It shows 8:56
